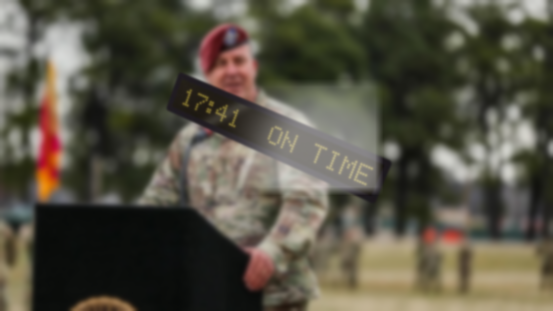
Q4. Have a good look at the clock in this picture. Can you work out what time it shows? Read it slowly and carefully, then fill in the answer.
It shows 17:41
